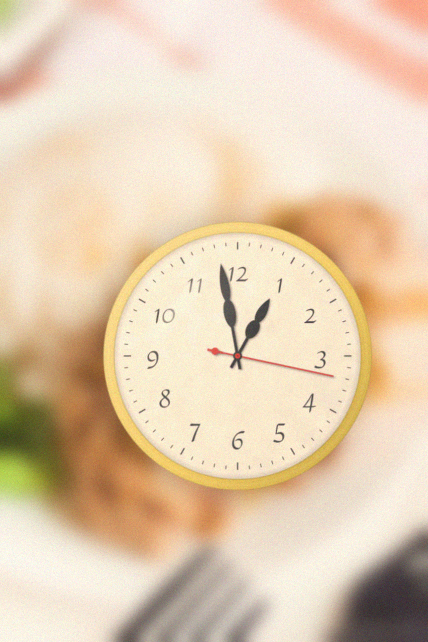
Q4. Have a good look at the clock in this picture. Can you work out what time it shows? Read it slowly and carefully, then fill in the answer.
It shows 12:58:17
